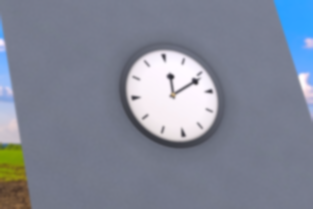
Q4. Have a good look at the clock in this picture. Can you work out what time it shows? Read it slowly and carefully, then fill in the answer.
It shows 12:11
